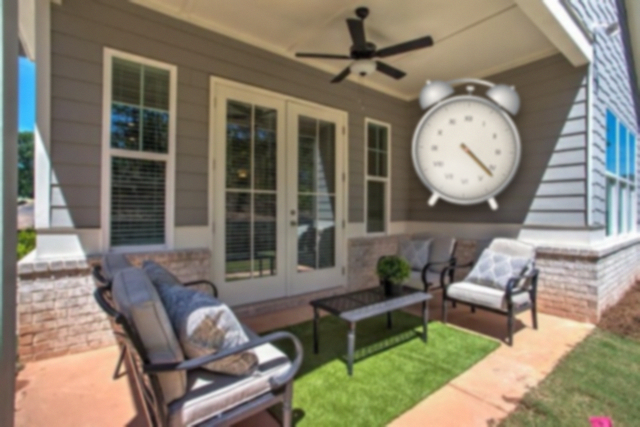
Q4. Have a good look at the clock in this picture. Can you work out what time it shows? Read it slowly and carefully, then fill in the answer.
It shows 4:22
